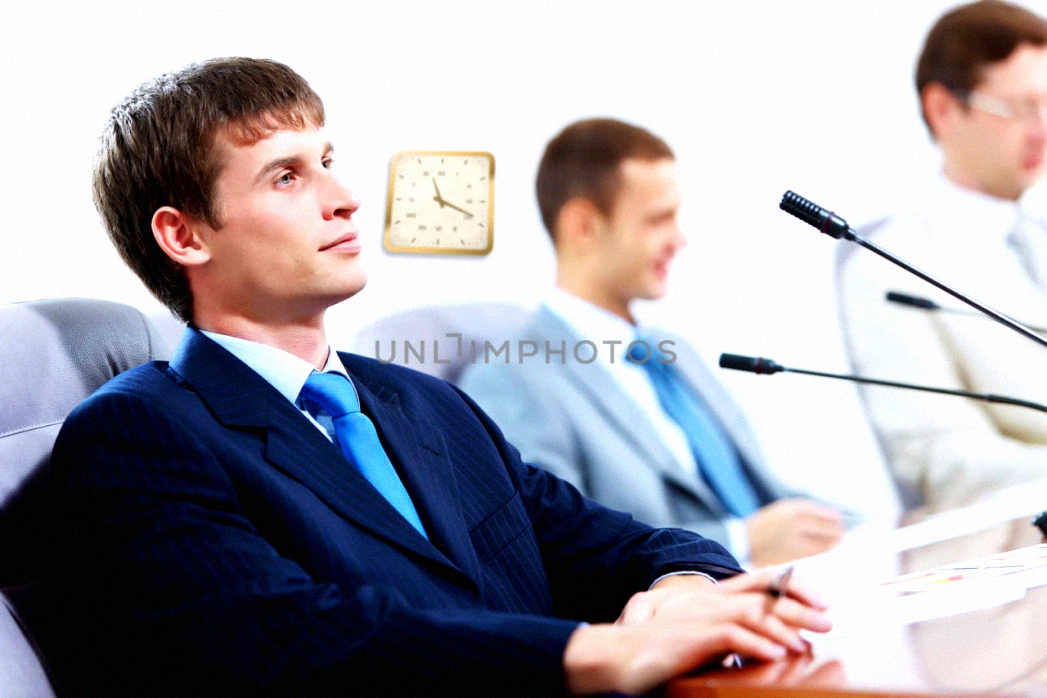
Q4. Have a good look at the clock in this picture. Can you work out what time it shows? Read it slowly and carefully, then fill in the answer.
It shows 11:19
